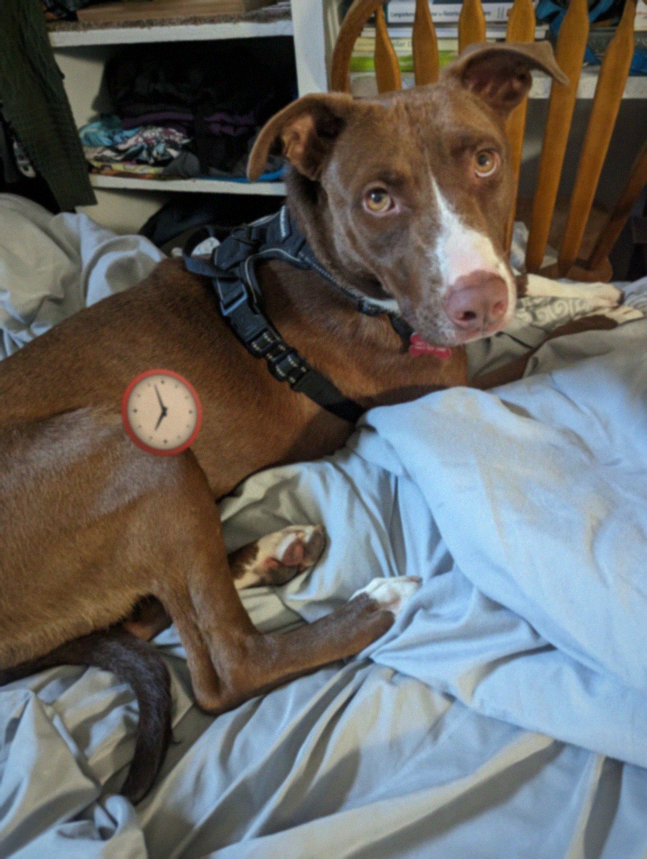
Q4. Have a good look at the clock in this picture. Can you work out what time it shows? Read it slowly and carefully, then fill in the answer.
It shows 6:57
